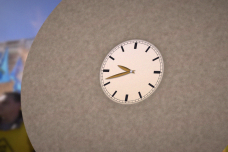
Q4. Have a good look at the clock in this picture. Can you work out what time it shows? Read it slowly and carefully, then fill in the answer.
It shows 9:42
